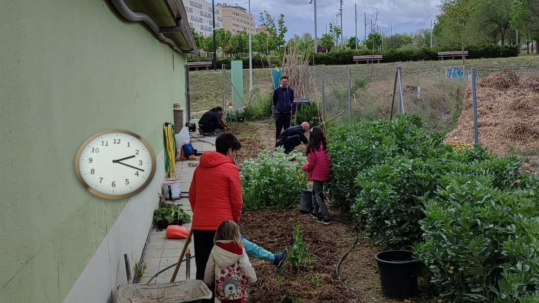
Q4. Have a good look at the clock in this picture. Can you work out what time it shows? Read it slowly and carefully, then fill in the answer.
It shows 2:18
